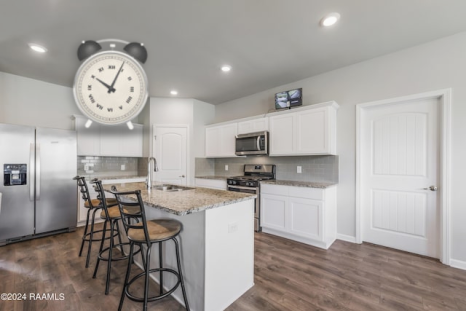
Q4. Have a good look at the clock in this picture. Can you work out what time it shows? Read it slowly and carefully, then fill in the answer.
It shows 10:04
